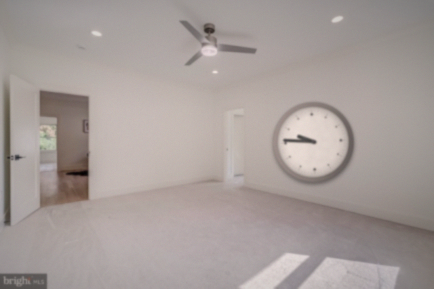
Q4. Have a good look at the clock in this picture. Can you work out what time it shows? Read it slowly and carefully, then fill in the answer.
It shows 9:46
